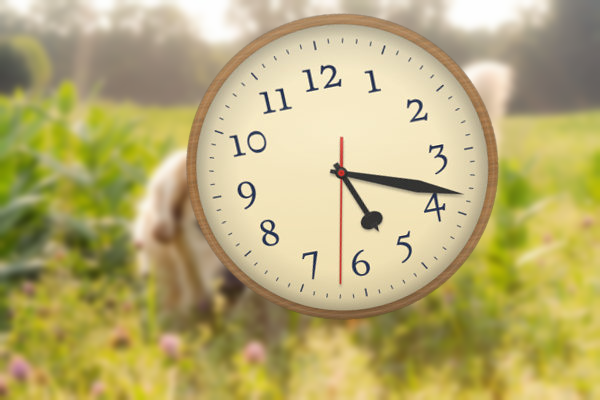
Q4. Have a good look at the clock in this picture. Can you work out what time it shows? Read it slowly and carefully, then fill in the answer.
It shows 5:18:32
